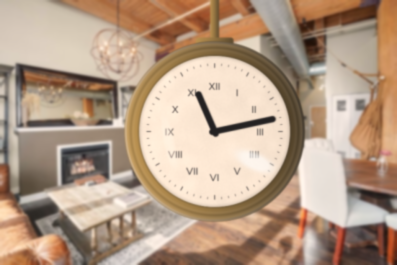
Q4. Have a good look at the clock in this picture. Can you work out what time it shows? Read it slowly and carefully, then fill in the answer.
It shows 11:13
